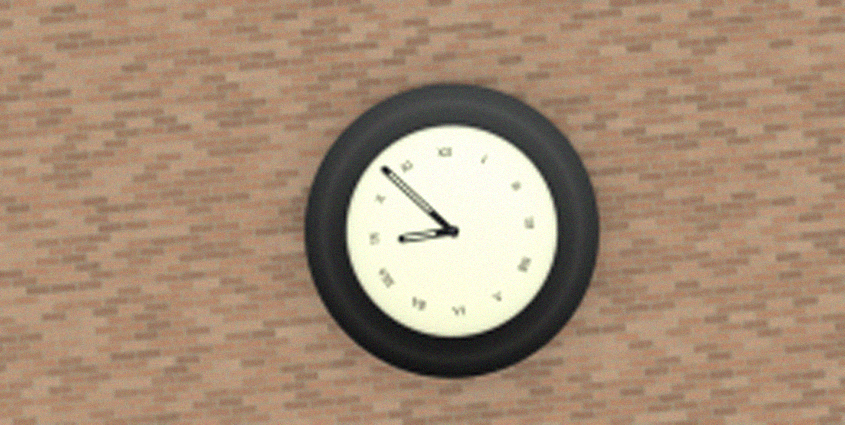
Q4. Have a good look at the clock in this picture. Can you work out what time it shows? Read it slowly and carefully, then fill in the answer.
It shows 8:53
